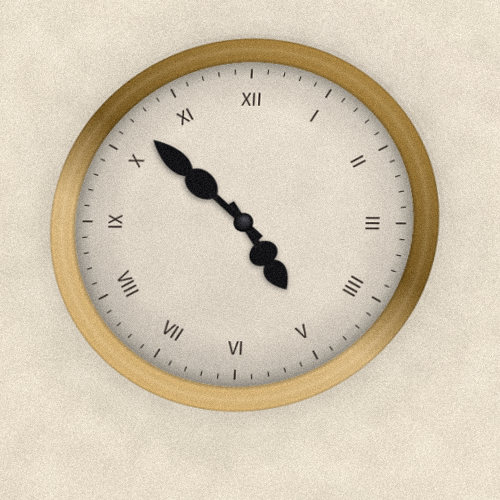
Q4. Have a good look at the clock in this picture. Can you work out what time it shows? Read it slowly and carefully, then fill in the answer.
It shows 4:52
